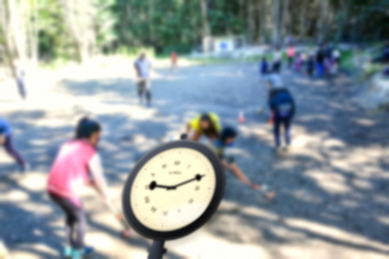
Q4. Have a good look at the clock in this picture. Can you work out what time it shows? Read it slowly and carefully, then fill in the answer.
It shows 9:11
